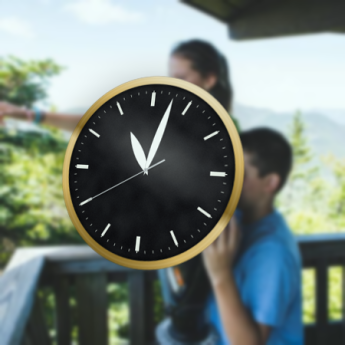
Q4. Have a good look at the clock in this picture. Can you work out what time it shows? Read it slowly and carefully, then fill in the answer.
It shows 11:02:40
